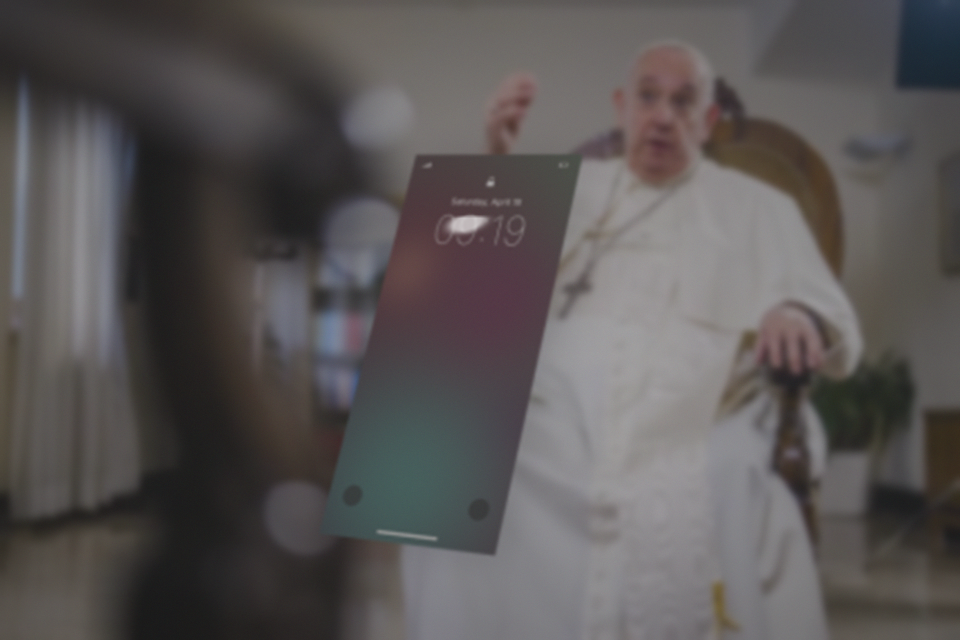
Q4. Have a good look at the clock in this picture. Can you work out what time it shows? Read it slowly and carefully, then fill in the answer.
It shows 9:19
